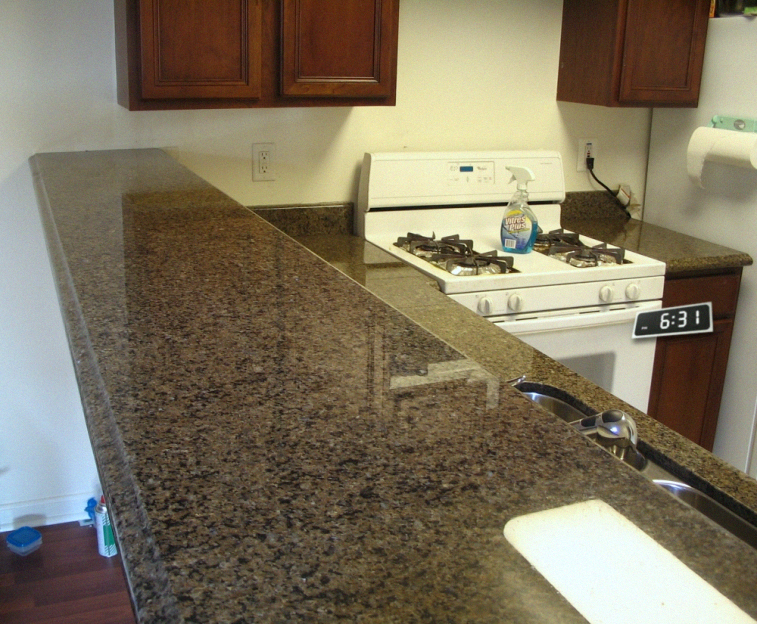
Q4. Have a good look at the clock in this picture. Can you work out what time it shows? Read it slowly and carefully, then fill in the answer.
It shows 6:31
